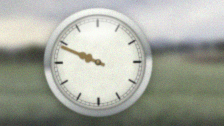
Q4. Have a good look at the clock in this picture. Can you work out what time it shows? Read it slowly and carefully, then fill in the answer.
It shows 9:49
